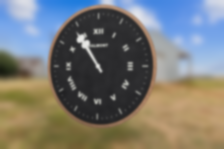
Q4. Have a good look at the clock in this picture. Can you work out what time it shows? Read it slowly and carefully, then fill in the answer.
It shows 10:54
